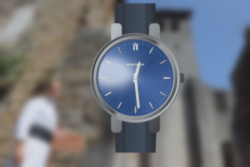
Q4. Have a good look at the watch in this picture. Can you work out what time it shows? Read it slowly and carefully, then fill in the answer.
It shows 12:29
